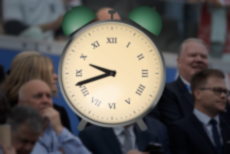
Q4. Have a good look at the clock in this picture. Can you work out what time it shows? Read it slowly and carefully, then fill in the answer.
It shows 9:42
